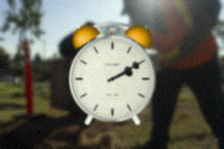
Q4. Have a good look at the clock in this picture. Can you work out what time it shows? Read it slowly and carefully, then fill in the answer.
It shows 2:10
